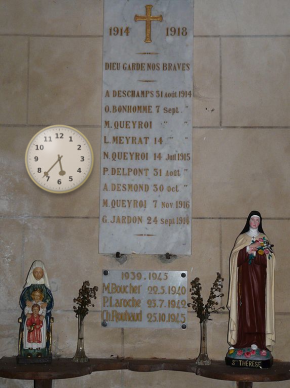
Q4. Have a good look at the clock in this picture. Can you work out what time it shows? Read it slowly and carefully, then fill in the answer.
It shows 5:37
